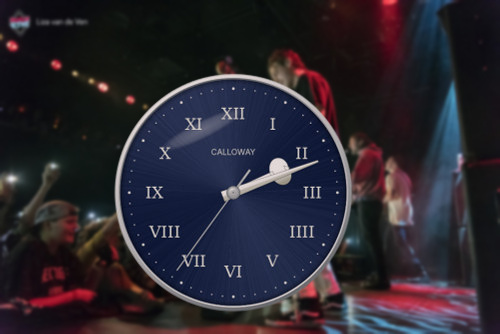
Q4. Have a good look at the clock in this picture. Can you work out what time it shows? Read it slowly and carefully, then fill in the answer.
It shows 2:11:36
